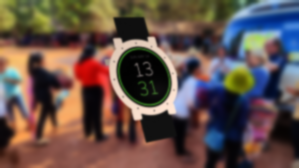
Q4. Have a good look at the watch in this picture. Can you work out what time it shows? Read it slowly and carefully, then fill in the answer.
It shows 13:31
